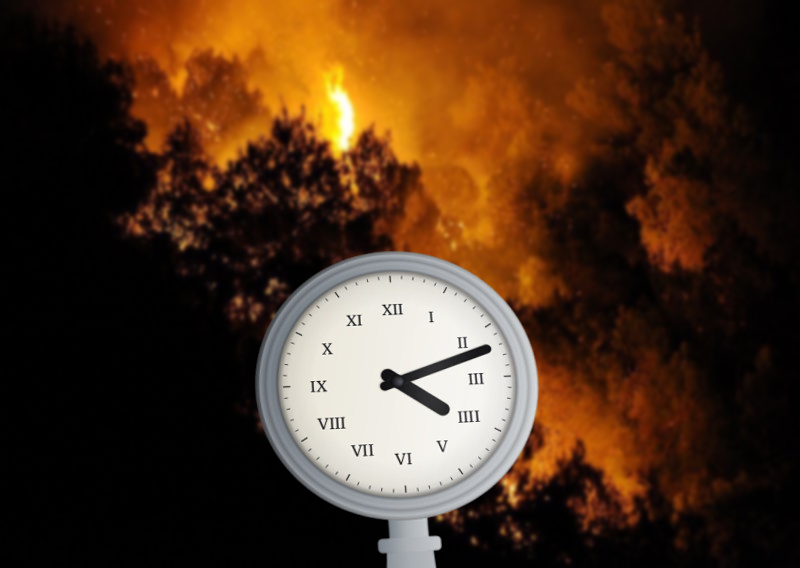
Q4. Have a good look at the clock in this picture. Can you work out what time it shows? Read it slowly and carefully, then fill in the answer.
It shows 4:12
